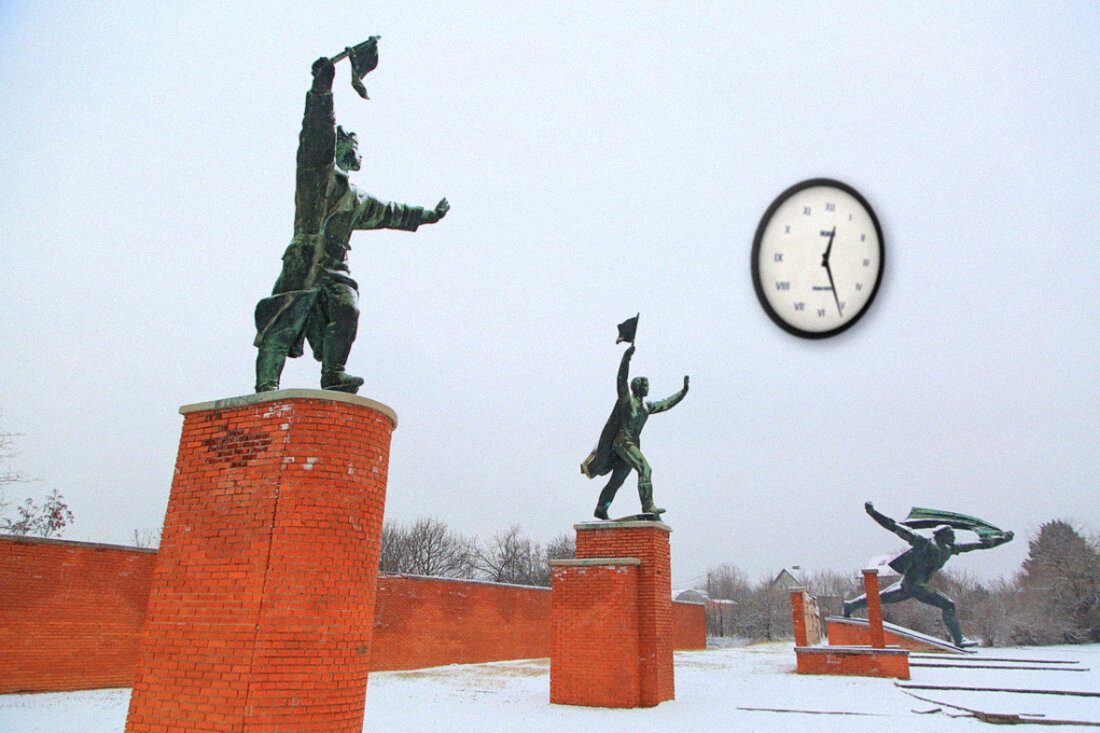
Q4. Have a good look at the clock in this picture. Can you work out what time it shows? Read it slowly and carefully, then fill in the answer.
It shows 12:26
